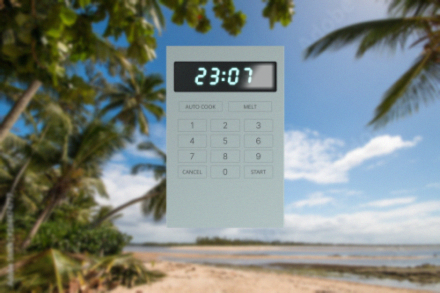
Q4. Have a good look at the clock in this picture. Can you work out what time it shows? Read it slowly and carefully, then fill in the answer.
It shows 23:07
